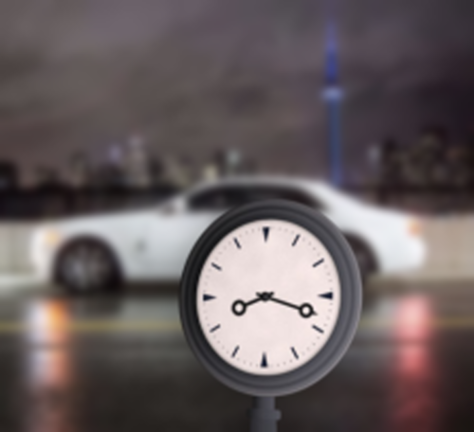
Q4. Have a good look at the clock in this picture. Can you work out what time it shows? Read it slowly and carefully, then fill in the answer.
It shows 8:18
